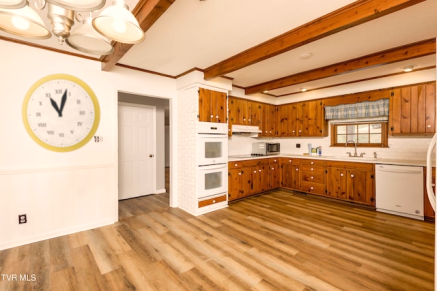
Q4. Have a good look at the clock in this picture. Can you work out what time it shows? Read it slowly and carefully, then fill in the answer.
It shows 11:03
